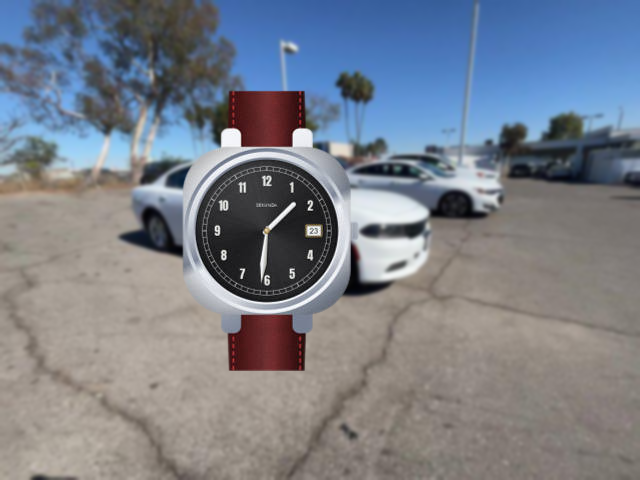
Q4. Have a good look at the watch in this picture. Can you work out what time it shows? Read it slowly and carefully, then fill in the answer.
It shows 1:31
